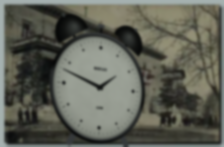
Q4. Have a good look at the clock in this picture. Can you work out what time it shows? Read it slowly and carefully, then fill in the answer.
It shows 1:48
